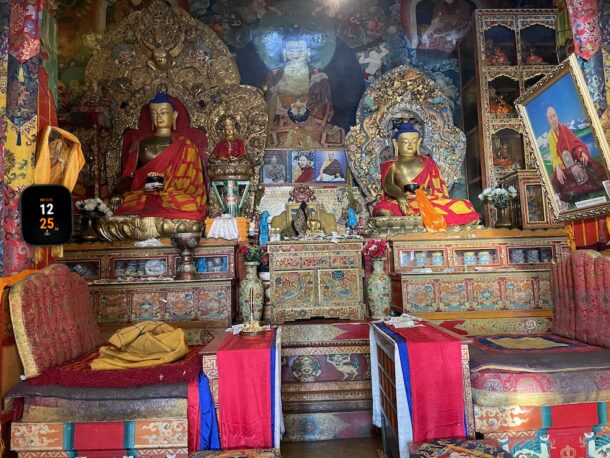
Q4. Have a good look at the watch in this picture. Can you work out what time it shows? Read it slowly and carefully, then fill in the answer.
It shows 12:25
